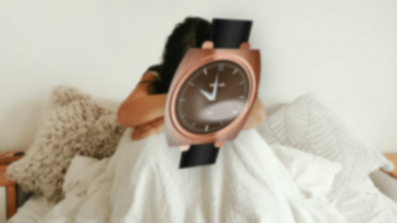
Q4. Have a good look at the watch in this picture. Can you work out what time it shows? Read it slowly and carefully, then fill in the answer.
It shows 9:59
